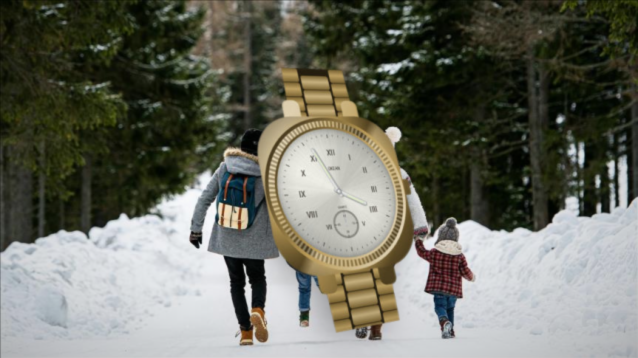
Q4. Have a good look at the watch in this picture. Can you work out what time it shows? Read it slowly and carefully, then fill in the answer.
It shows 3:56
